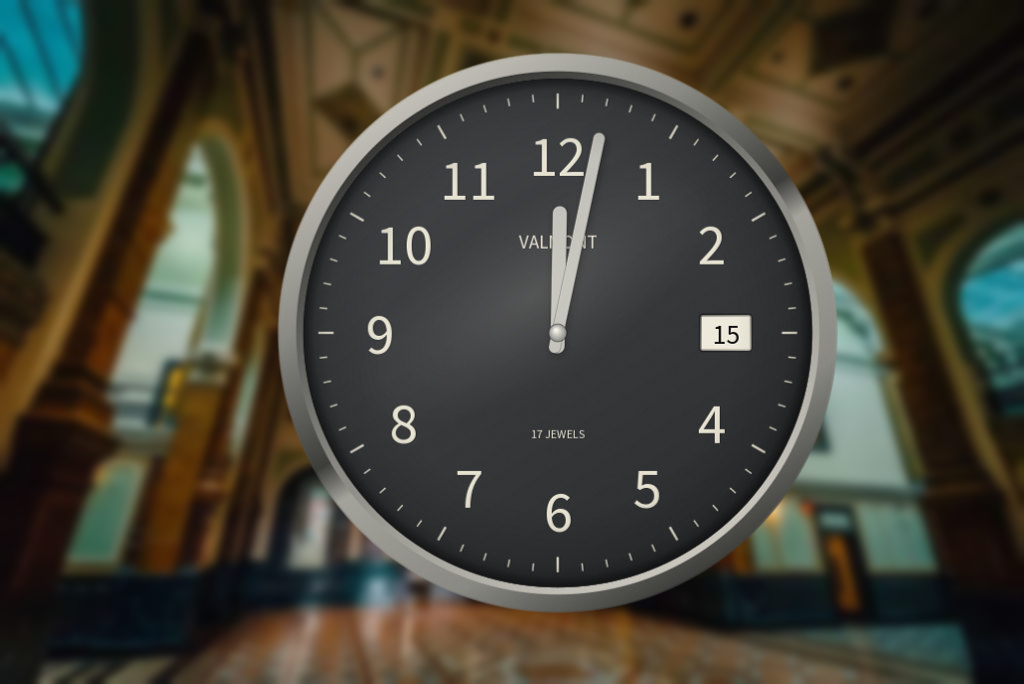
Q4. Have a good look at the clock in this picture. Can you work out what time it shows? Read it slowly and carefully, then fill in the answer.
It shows 12:02
